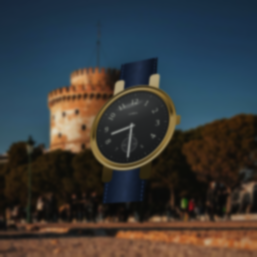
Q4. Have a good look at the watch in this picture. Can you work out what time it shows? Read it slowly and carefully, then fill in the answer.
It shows 8:30
